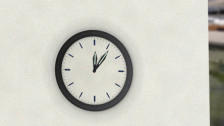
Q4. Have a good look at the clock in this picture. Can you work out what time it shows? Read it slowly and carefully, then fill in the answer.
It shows 12:06
